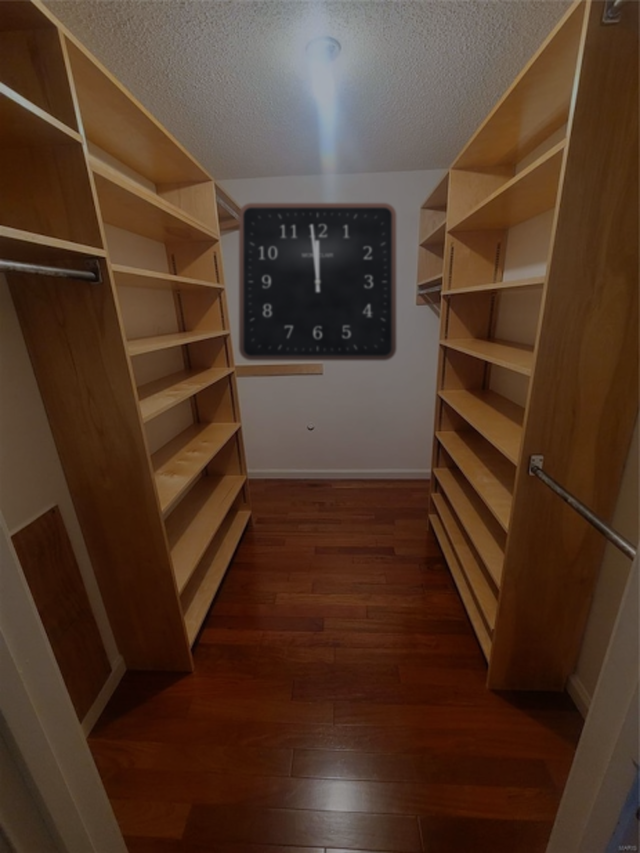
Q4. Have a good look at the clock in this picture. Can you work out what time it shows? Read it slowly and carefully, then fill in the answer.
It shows 11:59
